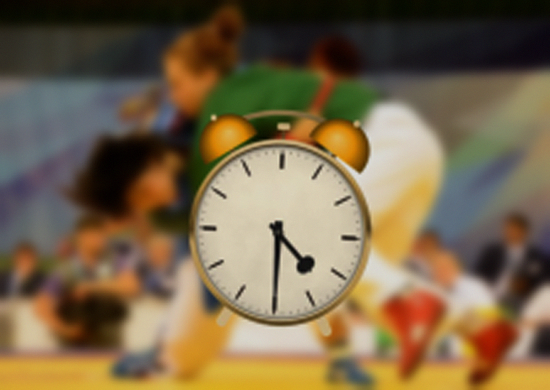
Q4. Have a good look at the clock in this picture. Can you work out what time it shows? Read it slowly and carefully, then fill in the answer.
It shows 4:30
